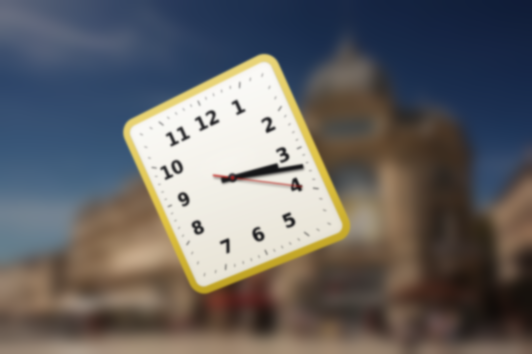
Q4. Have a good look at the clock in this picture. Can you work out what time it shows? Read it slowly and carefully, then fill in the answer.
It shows 3:17:20
